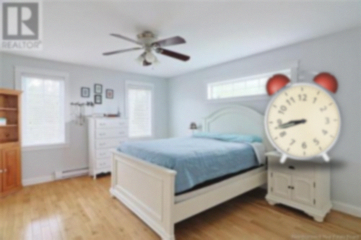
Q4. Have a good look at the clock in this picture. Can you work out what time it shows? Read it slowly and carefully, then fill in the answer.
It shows 8:43
